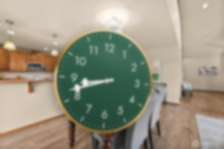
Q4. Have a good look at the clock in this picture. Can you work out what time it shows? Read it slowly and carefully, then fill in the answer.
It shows 8:42
